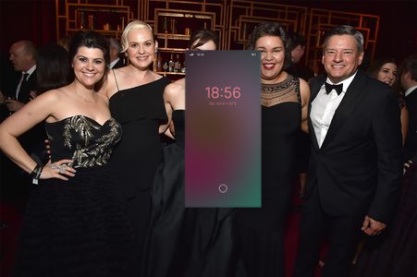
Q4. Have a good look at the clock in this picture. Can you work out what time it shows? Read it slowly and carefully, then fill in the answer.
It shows 18:56
